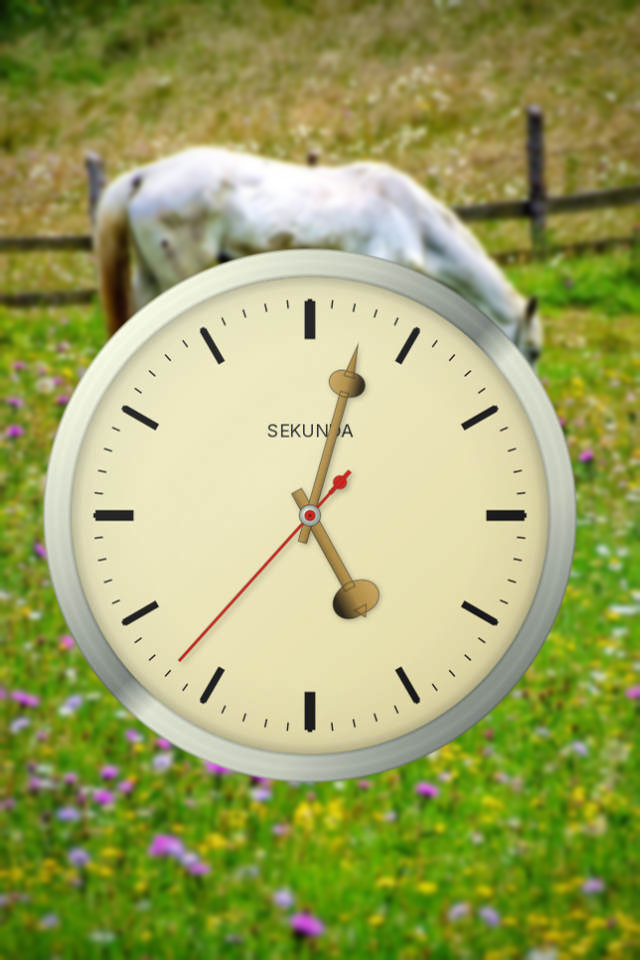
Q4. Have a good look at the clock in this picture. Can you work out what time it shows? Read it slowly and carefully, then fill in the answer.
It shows 5:02:37
